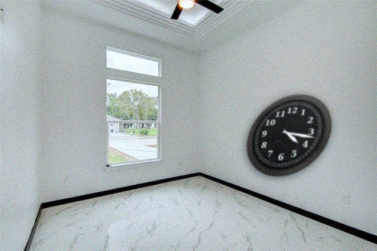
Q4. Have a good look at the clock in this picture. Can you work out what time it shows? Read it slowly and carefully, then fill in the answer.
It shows 4:17
